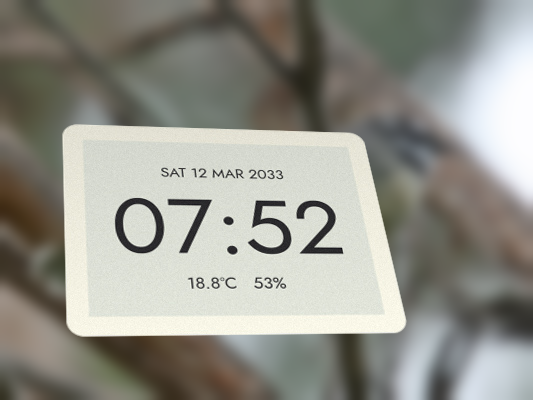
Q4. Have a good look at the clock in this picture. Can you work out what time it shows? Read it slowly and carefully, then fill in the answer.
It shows 7:52
